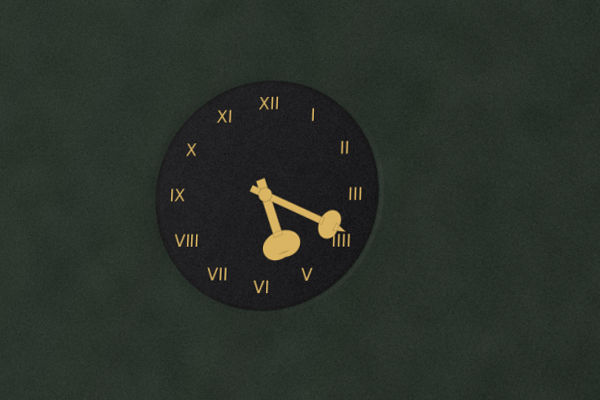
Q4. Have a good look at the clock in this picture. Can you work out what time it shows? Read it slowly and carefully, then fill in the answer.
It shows 5:19
